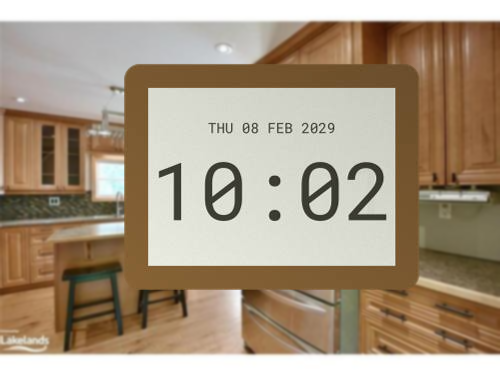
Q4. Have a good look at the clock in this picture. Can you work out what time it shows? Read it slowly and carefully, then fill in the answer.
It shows 10:02
